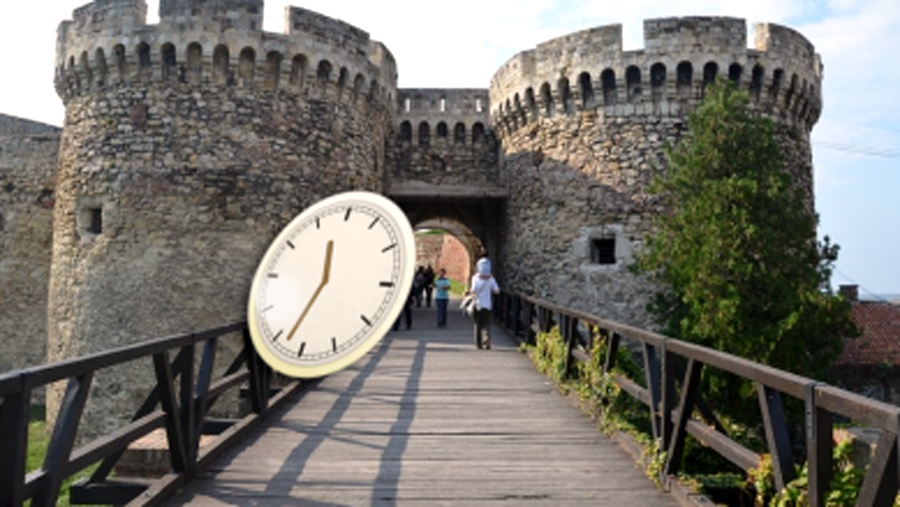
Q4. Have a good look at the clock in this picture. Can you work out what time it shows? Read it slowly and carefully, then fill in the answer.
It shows 11:33
